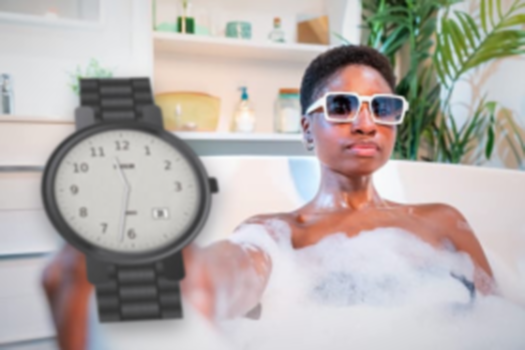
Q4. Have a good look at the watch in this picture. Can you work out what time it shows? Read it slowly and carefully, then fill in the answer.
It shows 11:32
